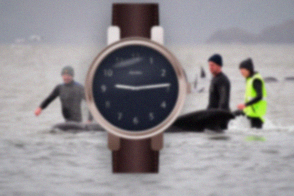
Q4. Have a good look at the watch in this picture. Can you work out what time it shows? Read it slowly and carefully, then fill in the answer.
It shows 9:14
